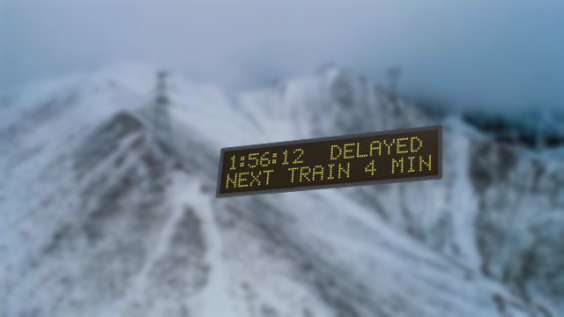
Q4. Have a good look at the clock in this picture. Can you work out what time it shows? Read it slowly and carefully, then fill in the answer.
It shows 1:56:12
